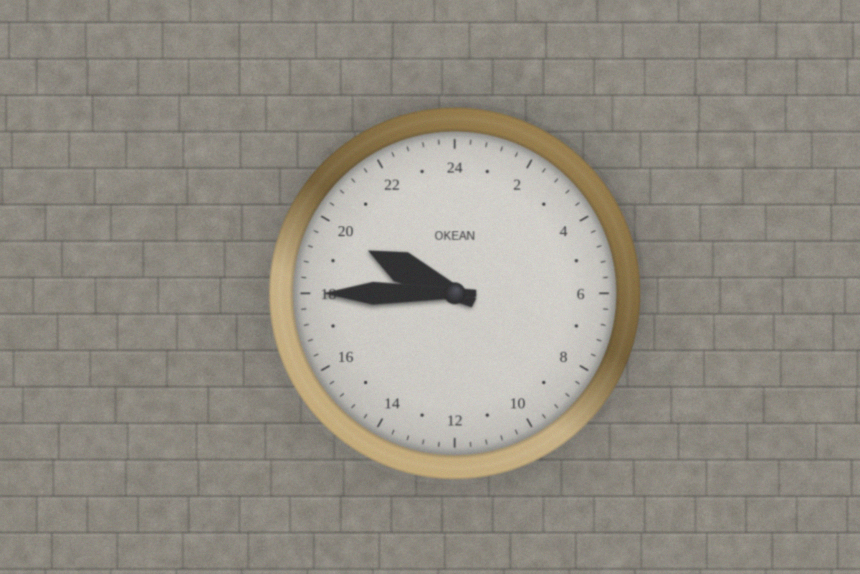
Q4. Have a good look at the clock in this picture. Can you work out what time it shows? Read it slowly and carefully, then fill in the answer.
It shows 19:45
